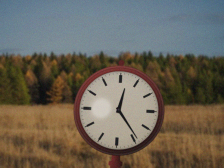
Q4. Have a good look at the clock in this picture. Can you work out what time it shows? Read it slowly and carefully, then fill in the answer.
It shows 12:24
